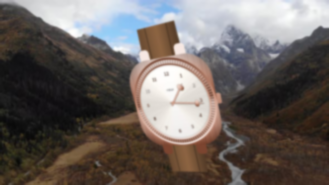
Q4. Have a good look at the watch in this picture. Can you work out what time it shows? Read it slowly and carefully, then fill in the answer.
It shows 1:16
